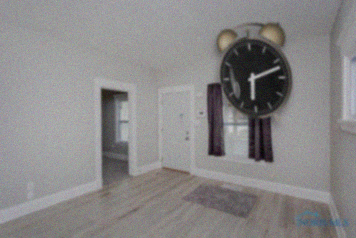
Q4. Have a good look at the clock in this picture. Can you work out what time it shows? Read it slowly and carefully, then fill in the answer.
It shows 6:12
